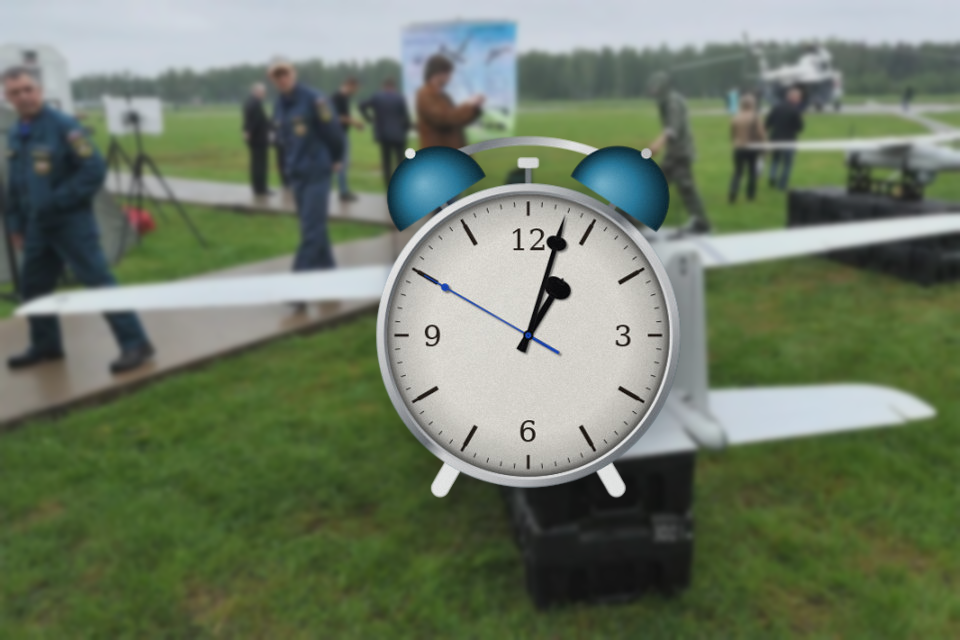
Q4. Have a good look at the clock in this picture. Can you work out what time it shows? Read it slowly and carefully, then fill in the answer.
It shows 1:02:50
